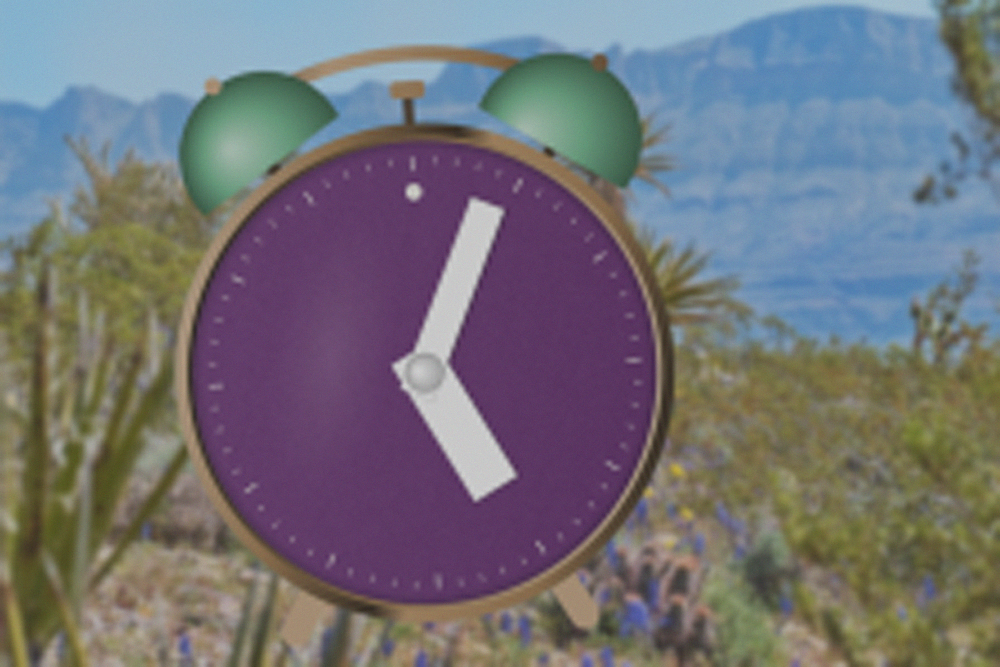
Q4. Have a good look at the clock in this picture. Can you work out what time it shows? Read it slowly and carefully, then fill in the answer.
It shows 5:04
